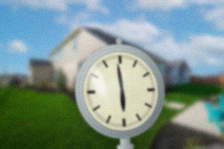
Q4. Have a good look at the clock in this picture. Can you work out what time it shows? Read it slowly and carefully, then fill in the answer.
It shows 5:59
